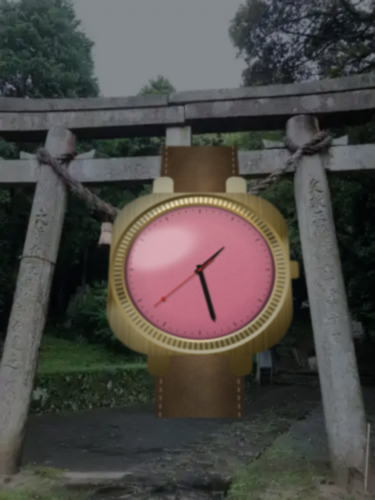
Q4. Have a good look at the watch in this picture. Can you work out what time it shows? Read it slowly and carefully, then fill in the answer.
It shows 1:27:38
